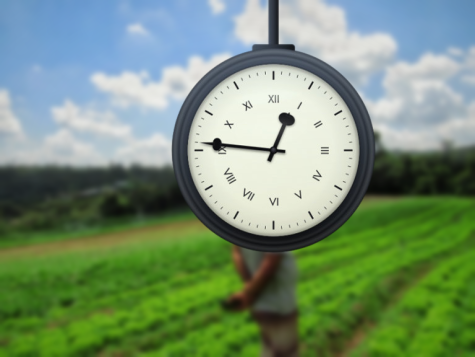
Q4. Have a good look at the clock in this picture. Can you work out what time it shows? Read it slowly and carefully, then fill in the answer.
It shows 12:46
